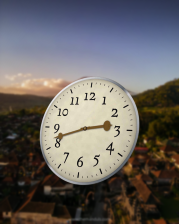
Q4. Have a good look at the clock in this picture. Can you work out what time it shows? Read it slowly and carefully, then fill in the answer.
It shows 2:42
